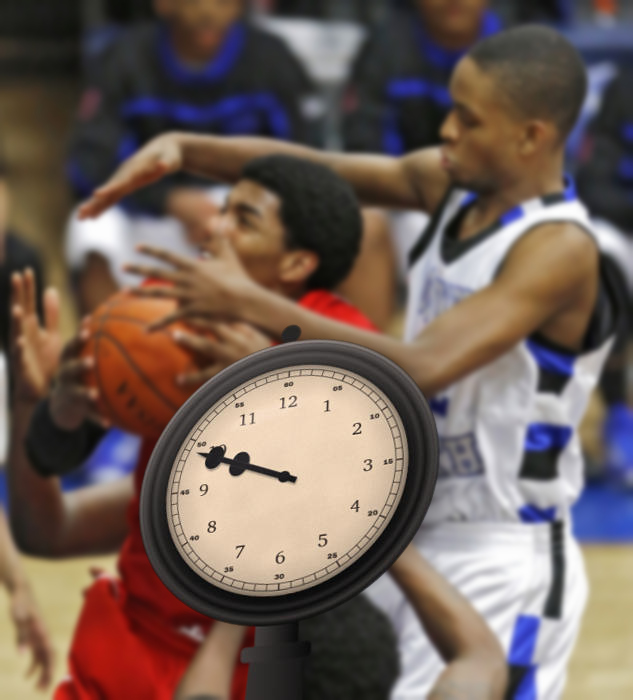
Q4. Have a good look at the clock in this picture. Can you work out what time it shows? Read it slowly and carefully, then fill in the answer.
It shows 9:49
